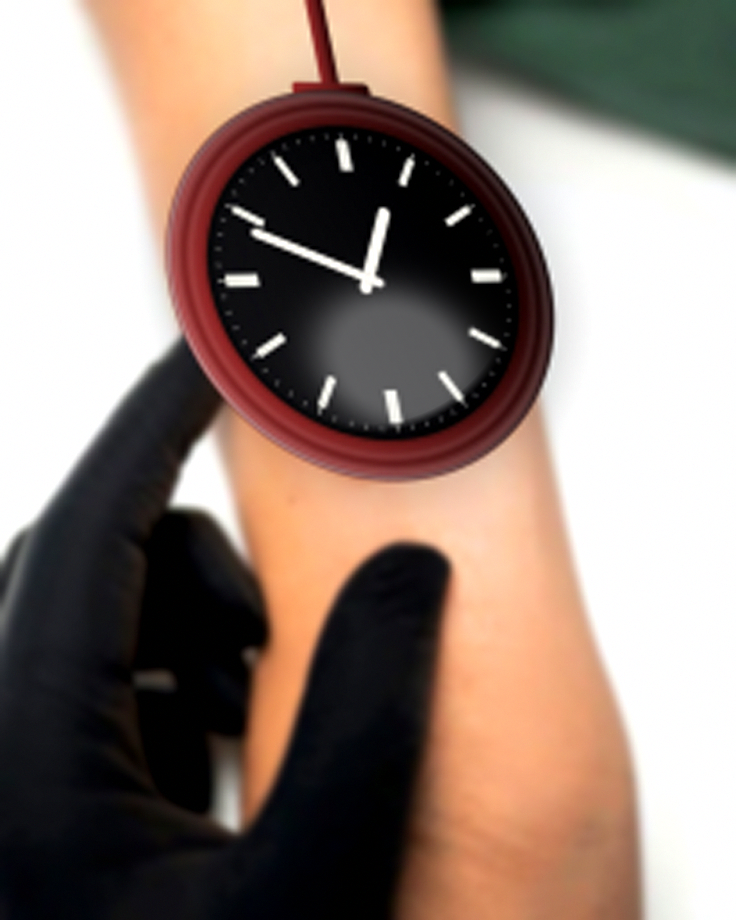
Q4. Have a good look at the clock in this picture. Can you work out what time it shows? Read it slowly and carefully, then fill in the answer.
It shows 12:49
